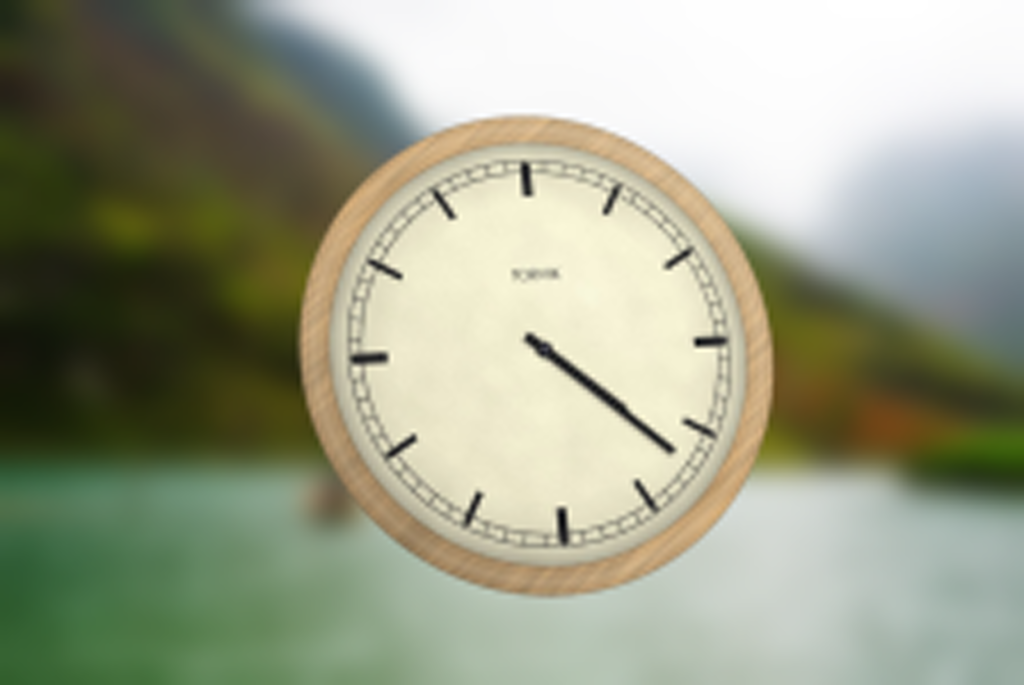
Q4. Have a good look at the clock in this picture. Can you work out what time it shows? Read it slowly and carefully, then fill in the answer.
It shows 4:22
